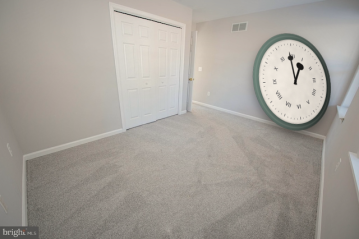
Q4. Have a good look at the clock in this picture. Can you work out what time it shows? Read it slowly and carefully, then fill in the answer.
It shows 12:59
